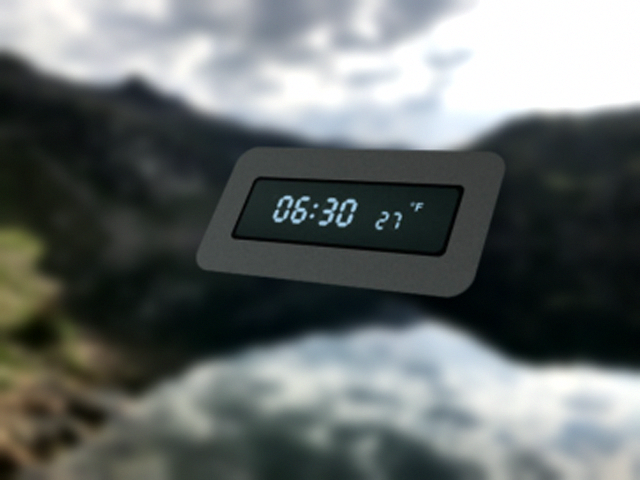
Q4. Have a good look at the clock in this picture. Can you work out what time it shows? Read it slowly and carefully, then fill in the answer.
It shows 6:30
